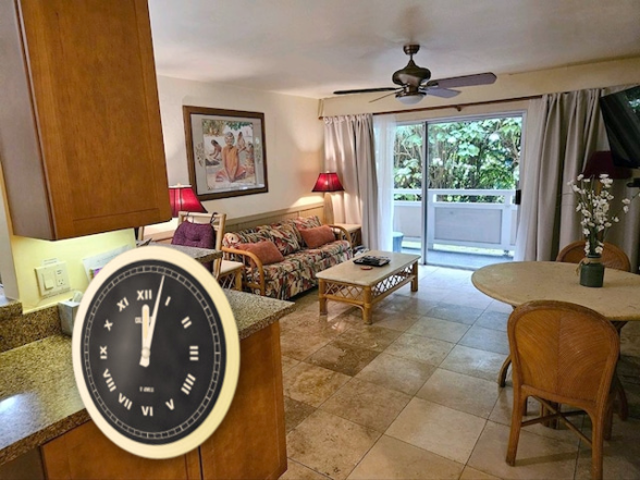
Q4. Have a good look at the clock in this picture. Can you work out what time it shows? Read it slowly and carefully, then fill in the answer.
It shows 12:03
